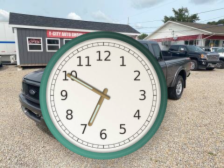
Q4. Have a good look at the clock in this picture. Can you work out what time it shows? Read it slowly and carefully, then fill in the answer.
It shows 6:50
